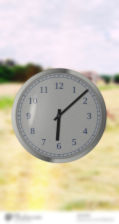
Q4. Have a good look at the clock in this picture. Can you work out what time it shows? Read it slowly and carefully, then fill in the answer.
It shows 6:08
